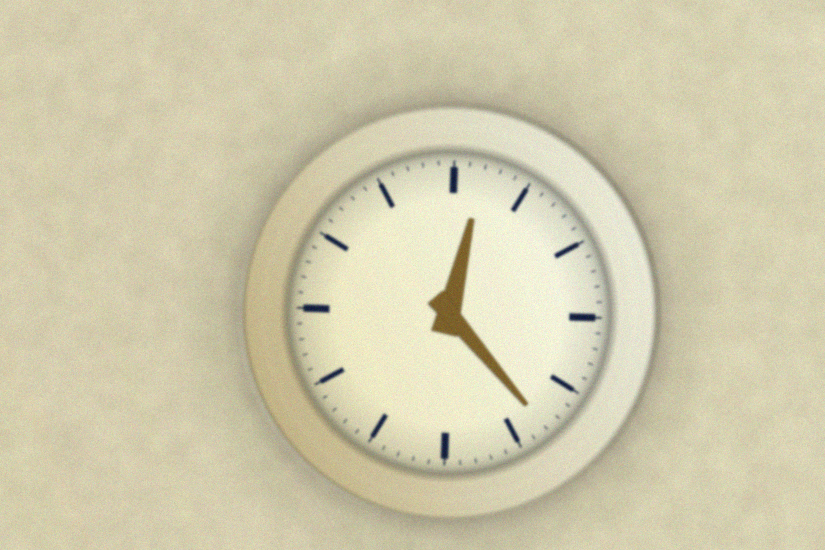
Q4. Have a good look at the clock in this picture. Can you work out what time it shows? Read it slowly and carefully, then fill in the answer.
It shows 12:23
